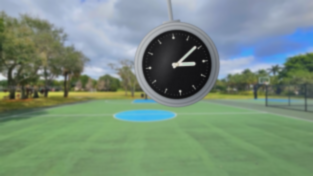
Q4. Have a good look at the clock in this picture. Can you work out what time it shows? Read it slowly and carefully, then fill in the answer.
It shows 3:09
